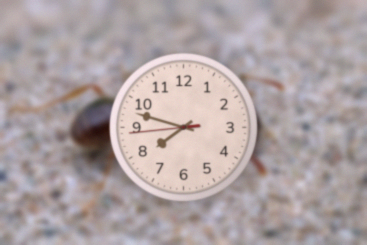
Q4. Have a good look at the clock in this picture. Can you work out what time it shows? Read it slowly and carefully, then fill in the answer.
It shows 7:47:44
